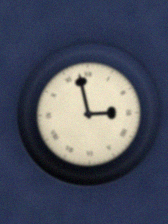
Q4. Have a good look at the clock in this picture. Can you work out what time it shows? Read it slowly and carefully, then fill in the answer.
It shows 2:58
